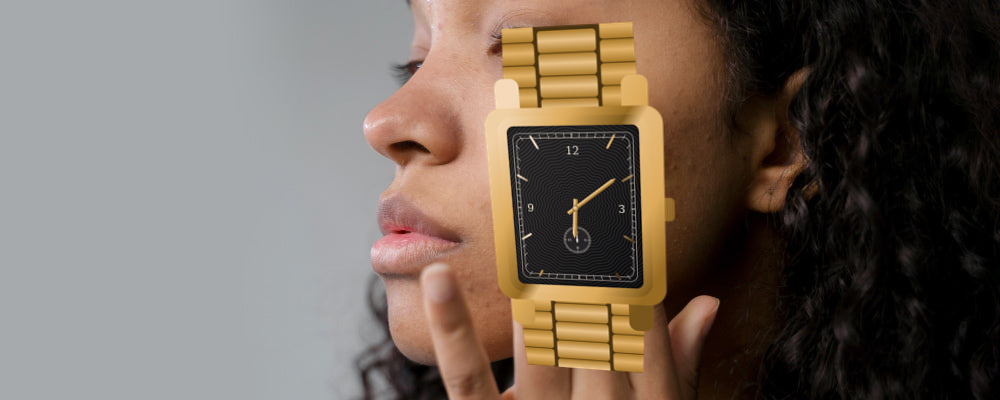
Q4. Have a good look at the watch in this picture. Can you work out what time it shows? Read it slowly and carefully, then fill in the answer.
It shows 6:09
